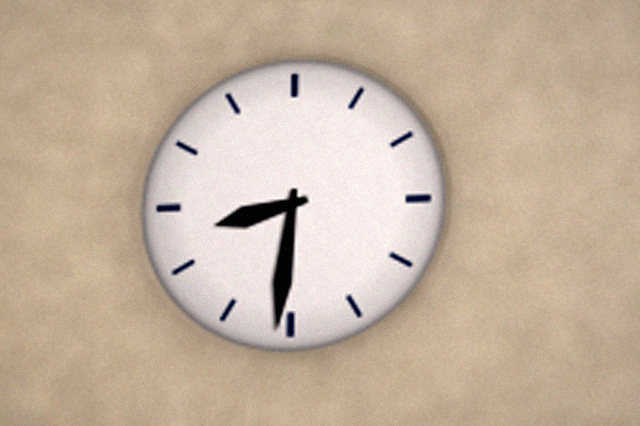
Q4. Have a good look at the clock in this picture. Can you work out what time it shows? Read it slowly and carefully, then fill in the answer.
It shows 8:31
